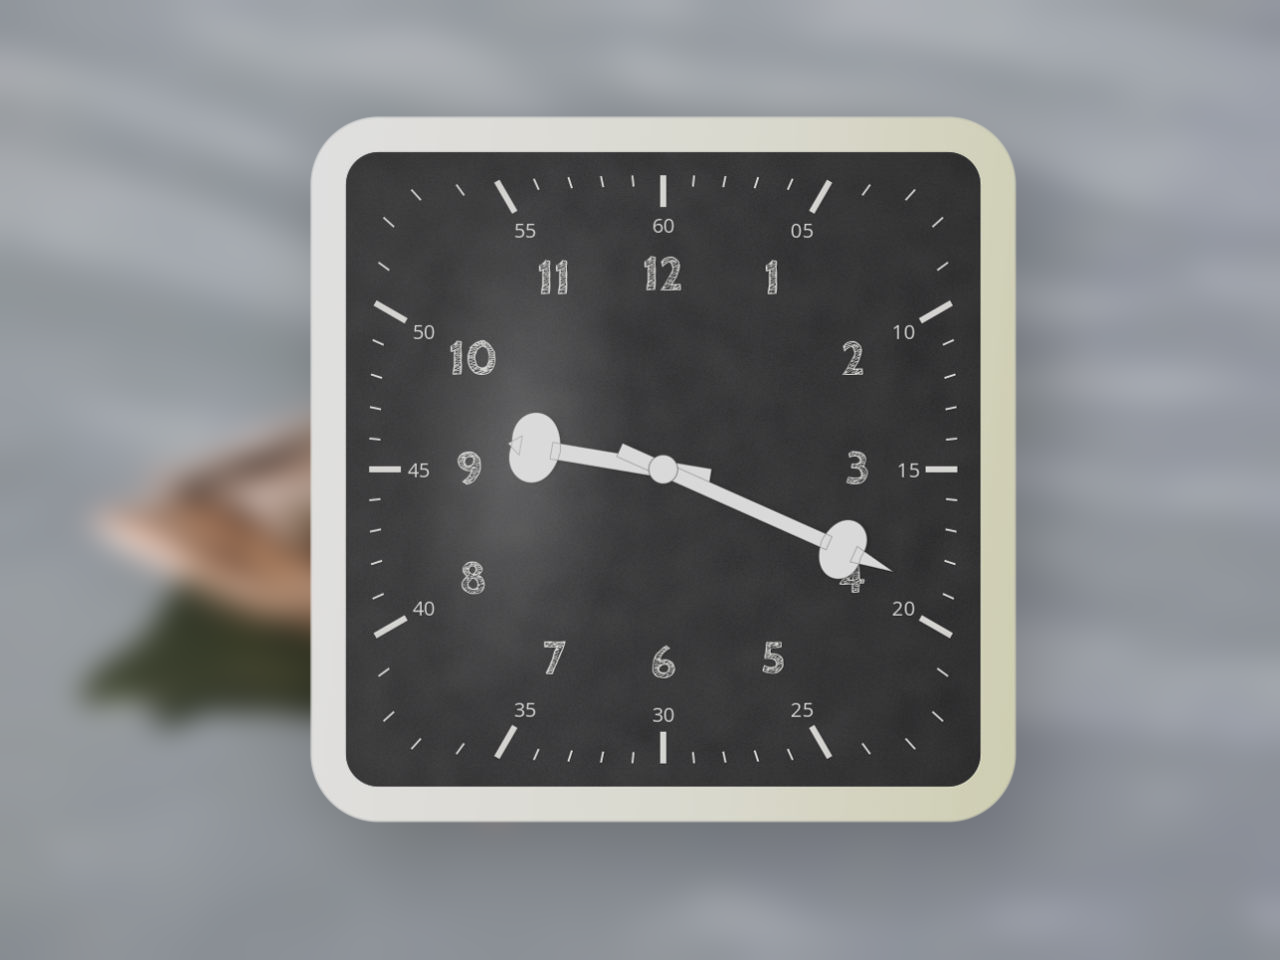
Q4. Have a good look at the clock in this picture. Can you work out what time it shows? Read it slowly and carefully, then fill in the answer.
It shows 9:19
